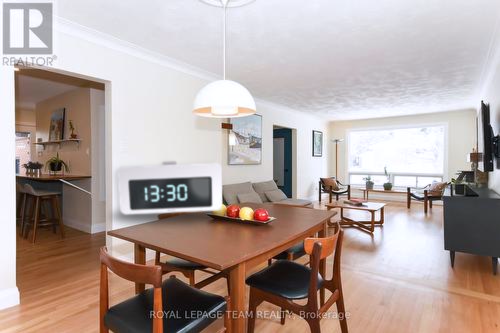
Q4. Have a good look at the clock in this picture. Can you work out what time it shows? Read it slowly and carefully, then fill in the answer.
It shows 13:30
